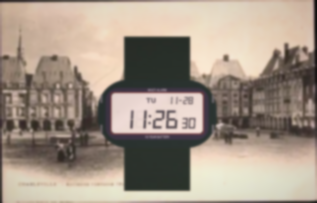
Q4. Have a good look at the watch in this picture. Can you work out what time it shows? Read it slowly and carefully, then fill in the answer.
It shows 11:26
